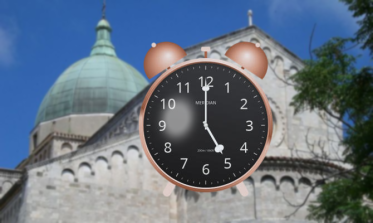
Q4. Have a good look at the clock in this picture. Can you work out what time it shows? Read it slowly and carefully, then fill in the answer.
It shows 5:00
